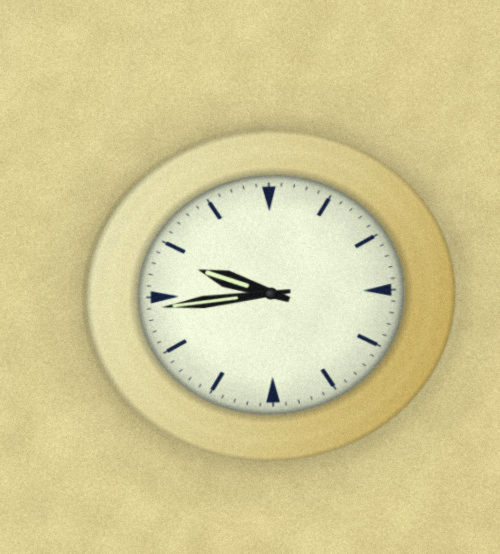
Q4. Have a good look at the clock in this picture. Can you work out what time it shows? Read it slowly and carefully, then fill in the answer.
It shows 9:44
